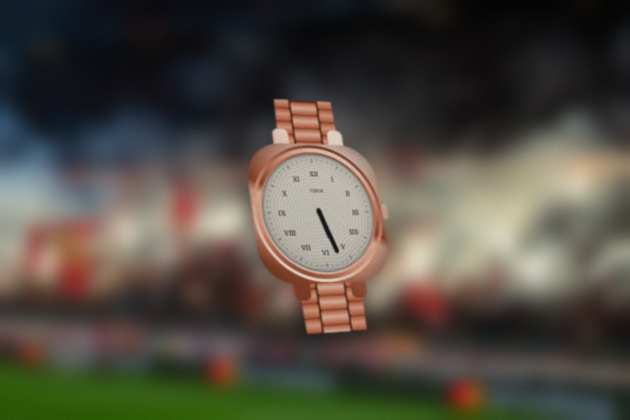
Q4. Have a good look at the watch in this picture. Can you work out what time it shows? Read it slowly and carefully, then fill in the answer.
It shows 5:27
